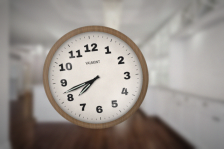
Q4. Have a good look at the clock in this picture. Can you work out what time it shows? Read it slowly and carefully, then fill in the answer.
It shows 7:42
